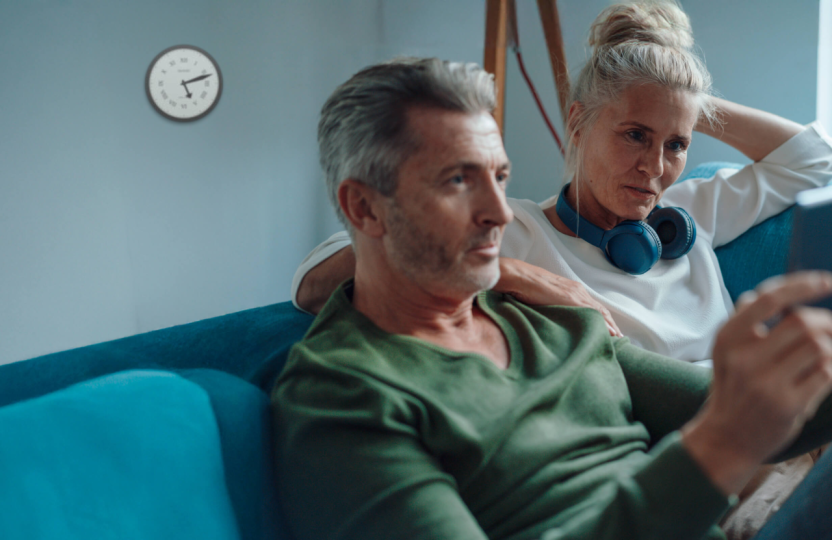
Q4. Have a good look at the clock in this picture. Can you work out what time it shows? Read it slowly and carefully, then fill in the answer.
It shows 5:12
